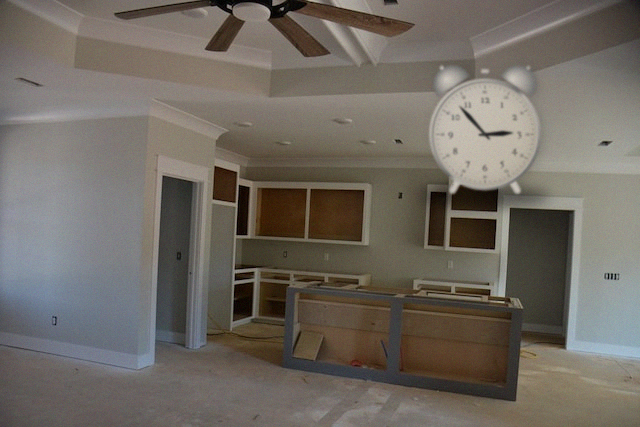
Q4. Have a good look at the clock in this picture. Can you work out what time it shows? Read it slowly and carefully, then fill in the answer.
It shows 2:53
